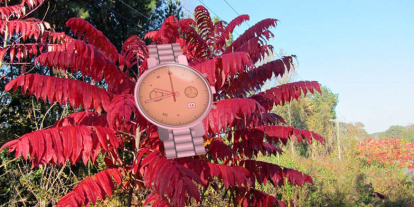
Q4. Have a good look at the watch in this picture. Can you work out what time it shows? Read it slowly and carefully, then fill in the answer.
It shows 9:43
